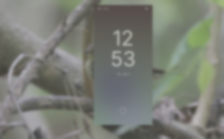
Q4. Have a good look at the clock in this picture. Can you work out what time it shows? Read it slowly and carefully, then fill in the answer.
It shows 12:53
